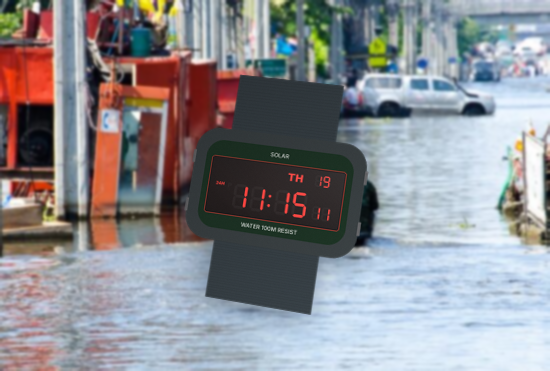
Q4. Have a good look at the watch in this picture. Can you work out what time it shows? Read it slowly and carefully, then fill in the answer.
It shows 11:15:11
